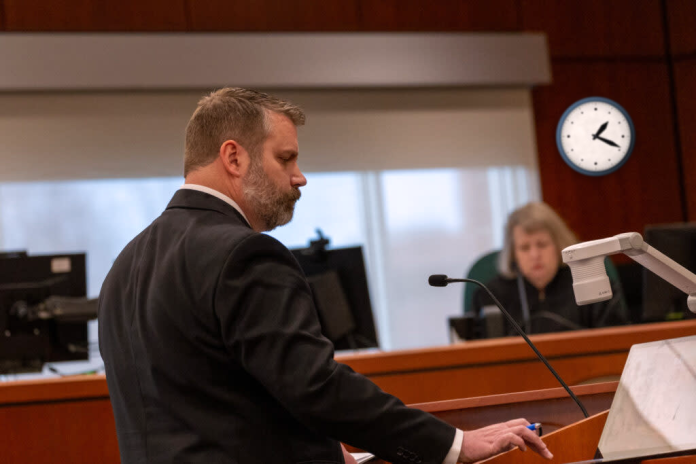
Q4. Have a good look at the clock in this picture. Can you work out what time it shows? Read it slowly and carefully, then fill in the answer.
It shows 1:19
